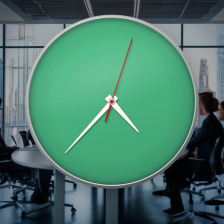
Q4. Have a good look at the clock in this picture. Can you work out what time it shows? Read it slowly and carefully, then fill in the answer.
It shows 4:37:03
